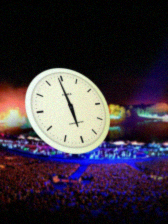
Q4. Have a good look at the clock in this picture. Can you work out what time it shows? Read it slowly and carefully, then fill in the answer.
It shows 5:59
